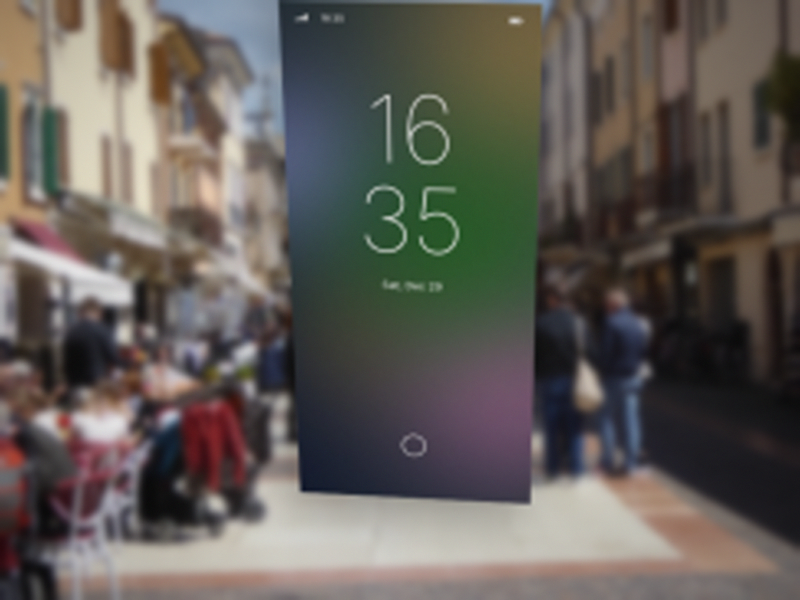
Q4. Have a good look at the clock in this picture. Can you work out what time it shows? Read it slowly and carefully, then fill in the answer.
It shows 16:35
